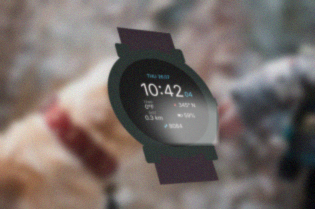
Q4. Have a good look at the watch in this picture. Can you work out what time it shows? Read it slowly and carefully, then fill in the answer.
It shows 10:42
